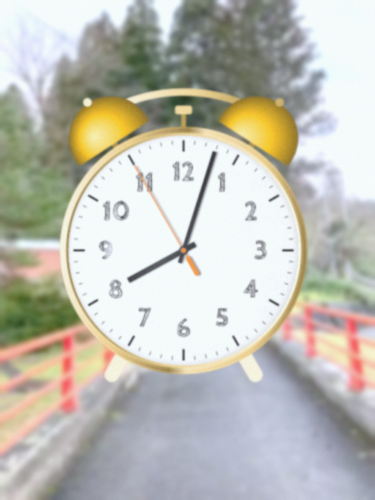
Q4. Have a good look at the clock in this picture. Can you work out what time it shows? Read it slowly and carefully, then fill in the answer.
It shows 8:02:55
